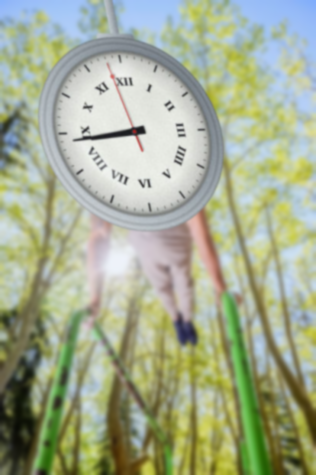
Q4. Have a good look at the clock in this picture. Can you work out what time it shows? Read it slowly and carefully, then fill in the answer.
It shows 8:43:58
